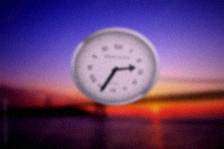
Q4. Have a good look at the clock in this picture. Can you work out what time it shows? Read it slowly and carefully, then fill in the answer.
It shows 2:34
